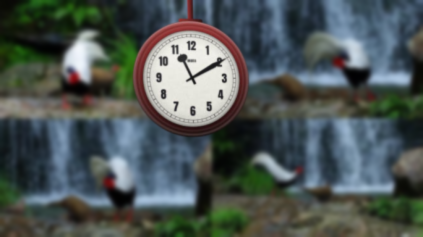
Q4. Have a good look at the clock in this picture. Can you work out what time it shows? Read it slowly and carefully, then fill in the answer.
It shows 11:10
